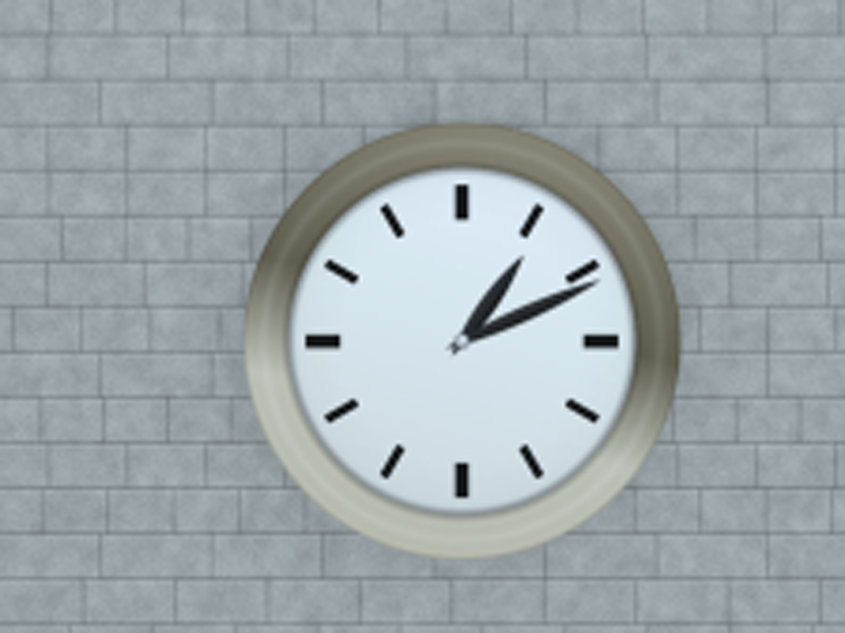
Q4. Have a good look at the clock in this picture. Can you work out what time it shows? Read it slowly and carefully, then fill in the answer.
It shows 1:11
